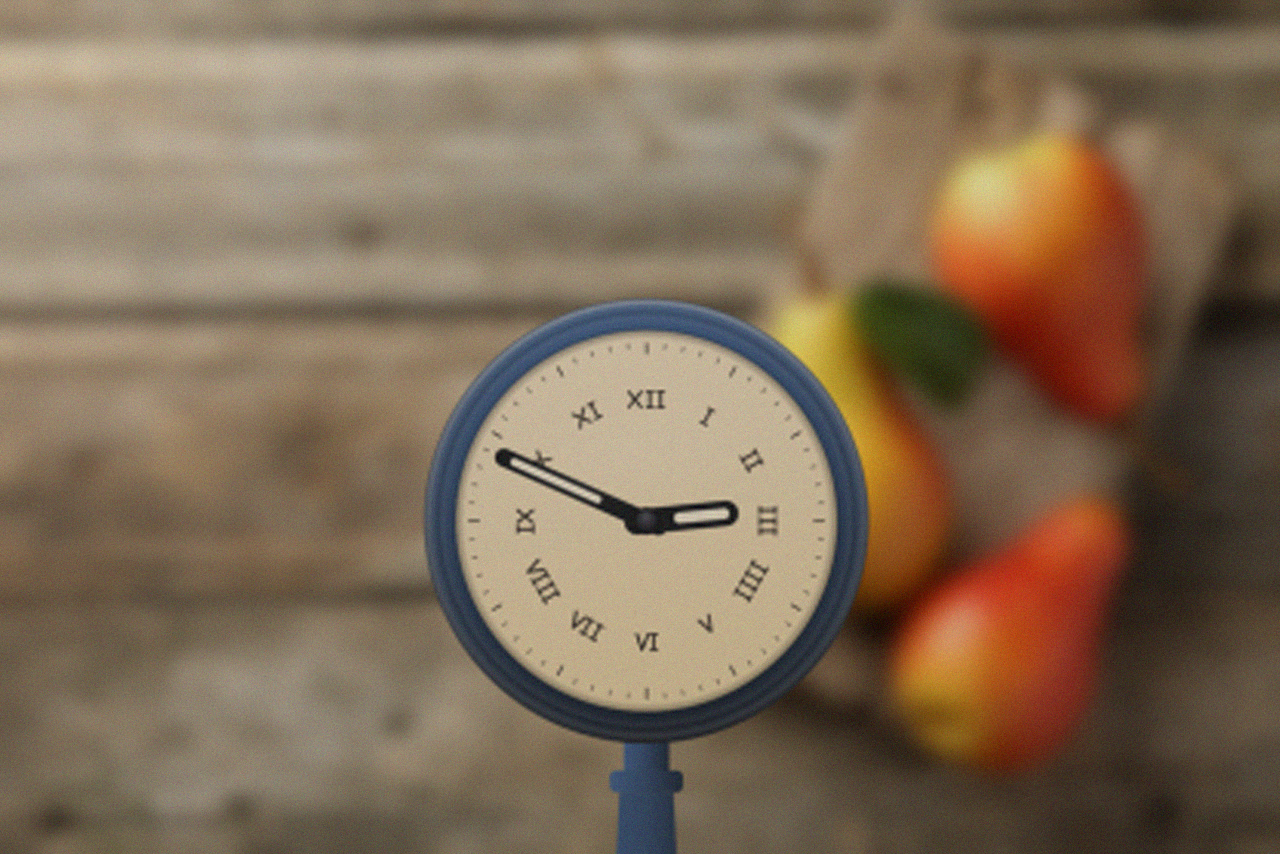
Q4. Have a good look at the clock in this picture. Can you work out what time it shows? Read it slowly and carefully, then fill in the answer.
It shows 2:49
